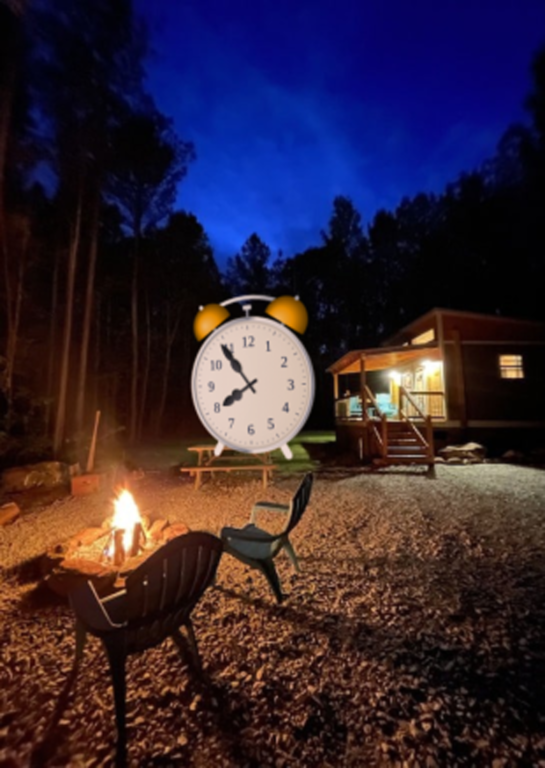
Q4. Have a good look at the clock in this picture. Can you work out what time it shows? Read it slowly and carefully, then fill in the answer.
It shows 7:54
